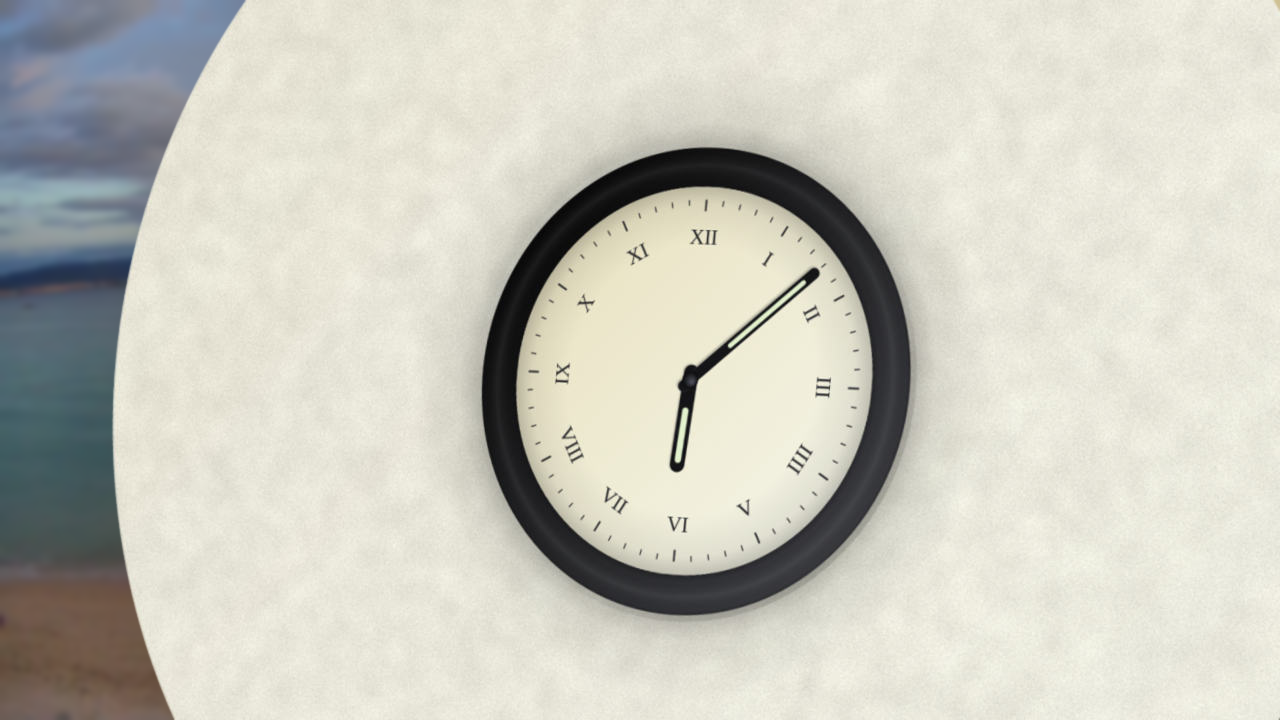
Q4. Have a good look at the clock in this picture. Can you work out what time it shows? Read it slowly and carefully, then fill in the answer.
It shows 6:08
